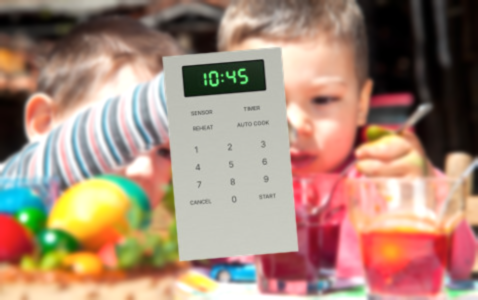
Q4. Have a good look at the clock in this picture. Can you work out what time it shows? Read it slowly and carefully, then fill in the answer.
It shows 10:45
